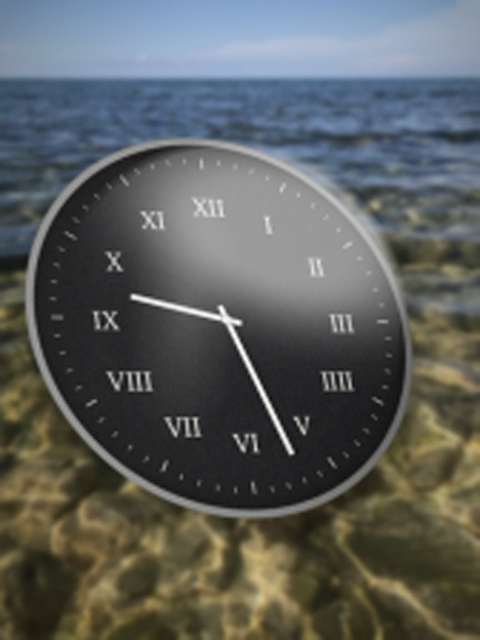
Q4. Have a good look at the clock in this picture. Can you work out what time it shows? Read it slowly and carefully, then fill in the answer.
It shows 9:27
